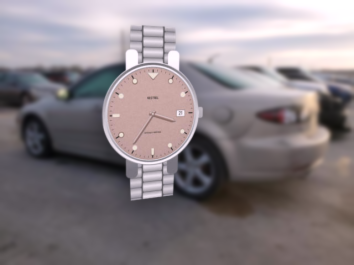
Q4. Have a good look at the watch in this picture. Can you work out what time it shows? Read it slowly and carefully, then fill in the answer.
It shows 3:36
